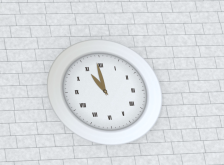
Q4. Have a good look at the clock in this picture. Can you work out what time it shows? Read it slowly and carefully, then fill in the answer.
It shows 10:59
